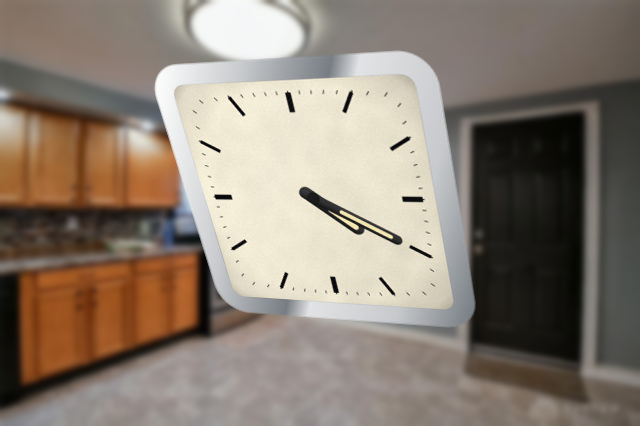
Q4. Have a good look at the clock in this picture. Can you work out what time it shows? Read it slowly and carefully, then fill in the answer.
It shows 4:20
